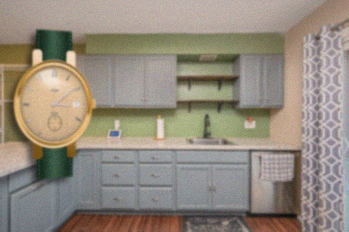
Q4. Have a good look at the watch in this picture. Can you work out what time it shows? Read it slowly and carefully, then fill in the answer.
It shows 3:09
